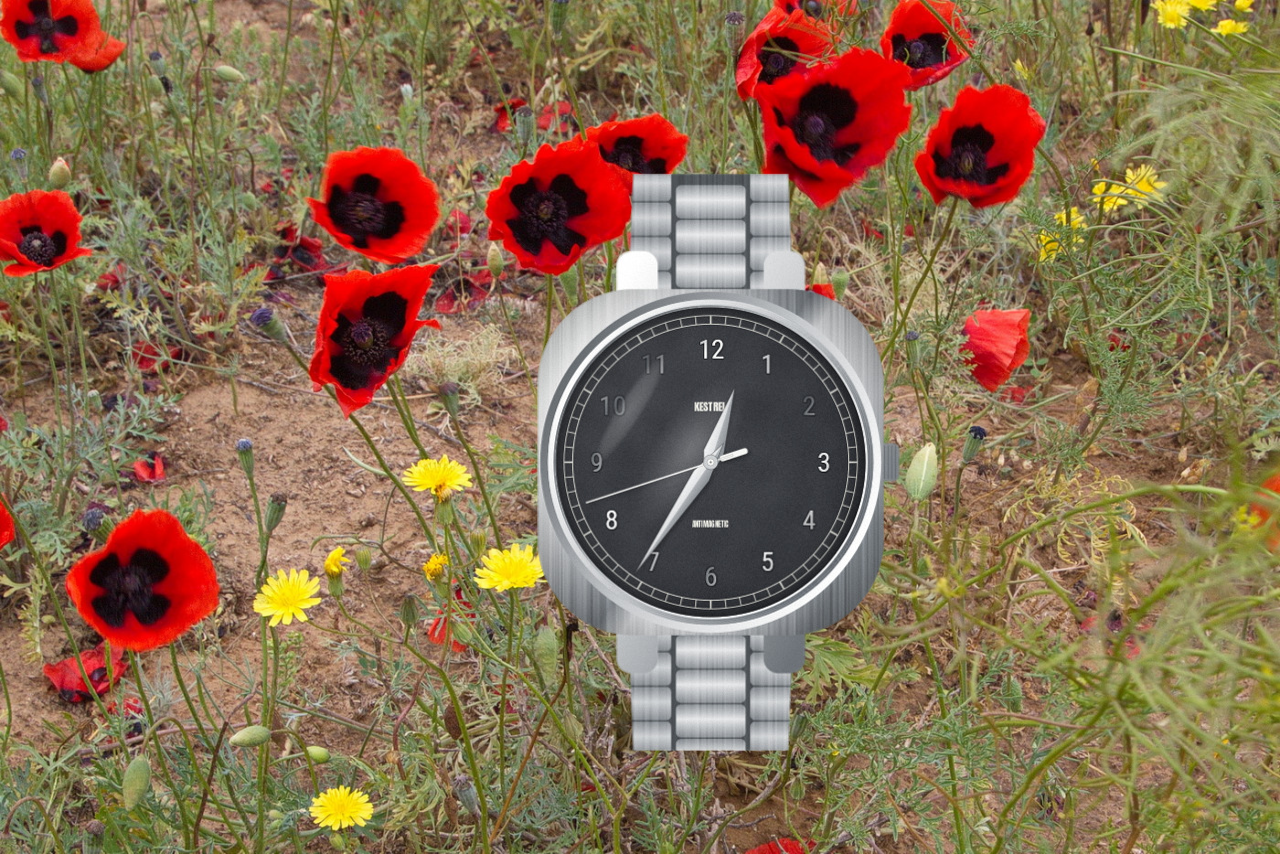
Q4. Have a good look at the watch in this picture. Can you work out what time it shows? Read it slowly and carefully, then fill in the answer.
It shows 12:35:42
